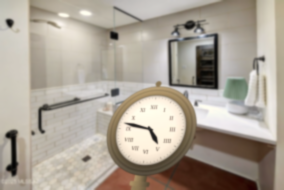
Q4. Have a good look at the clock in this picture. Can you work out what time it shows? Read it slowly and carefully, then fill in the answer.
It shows 4:47
